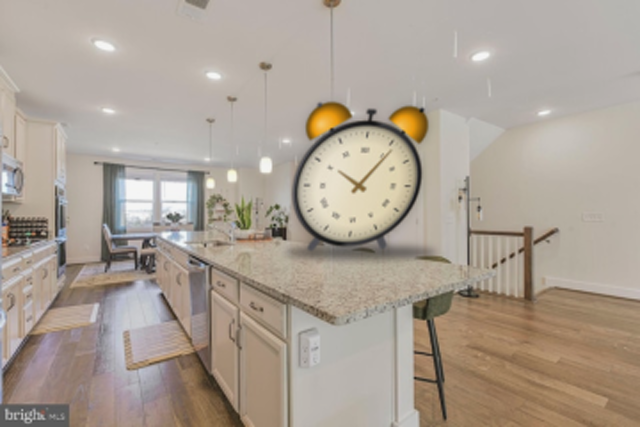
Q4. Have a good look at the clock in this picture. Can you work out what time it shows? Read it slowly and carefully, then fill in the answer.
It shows 10:06
